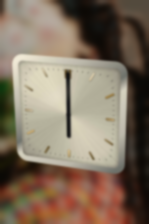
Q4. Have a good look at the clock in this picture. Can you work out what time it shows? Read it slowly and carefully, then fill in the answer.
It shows 6:00
